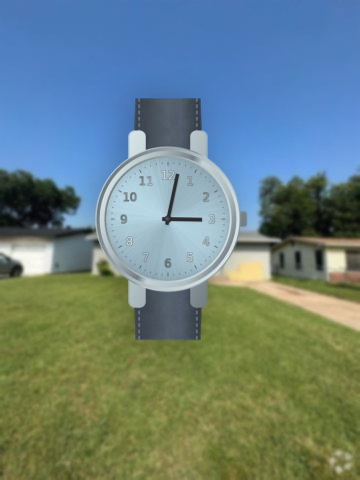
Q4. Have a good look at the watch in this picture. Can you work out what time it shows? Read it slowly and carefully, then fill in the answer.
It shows 3:02
